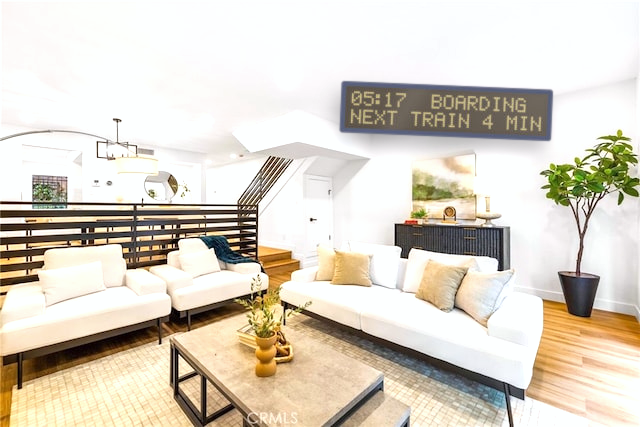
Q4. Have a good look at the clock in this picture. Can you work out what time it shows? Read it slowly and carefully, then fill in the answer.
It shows 5:17
